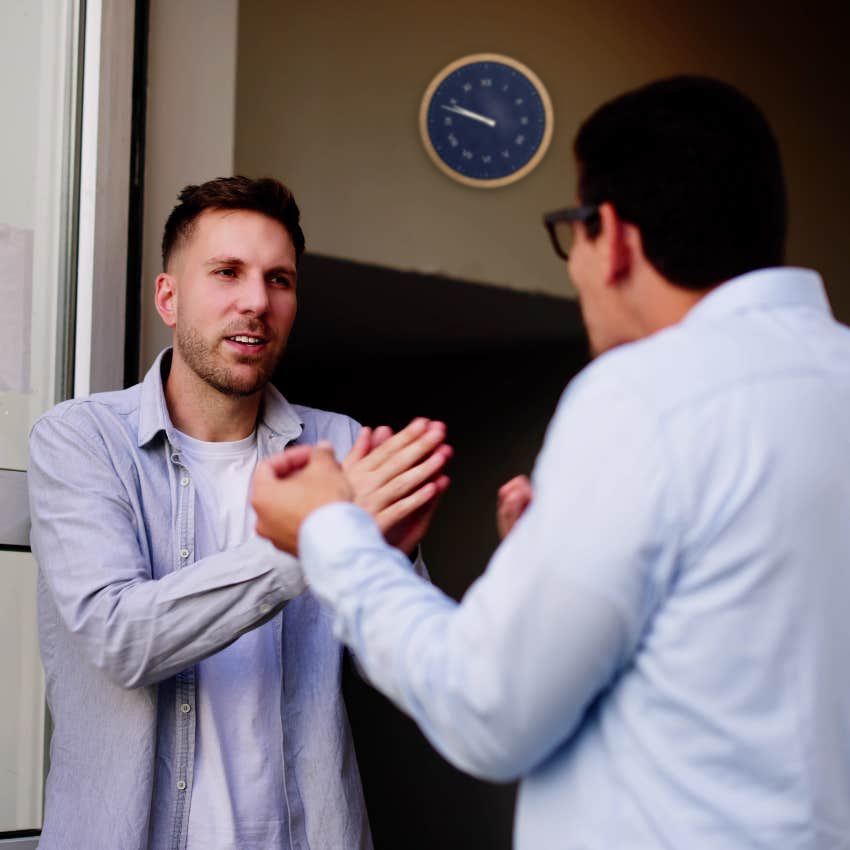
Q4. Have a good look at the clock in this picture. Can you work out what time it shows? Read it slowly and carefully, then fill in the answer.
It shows 9:48
